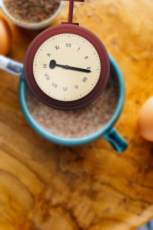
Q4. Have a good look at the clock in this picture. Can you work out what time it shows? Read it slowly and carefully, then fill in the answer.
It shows 9:16
